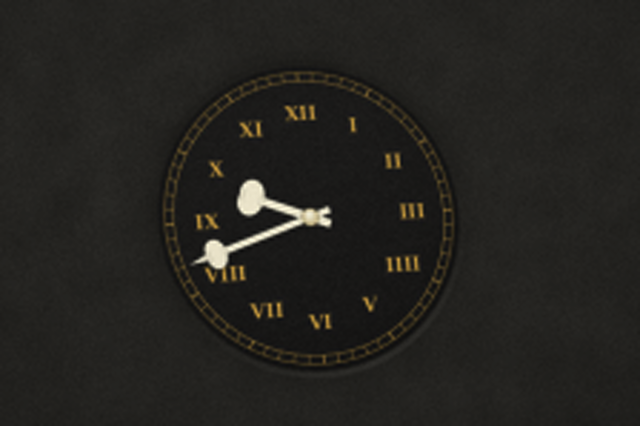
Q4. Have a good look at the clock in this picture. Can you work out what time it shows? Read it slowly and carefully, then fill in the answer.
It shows 9:42
